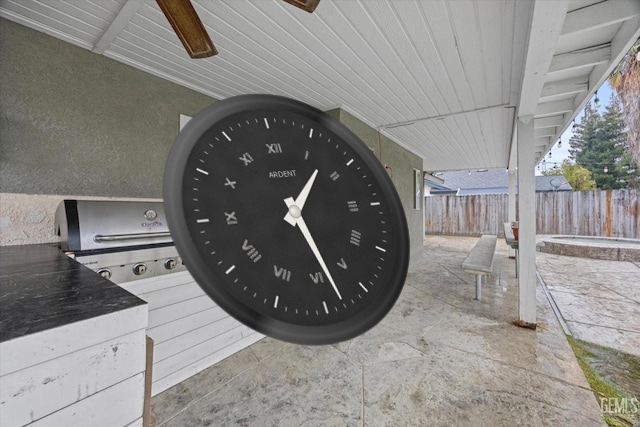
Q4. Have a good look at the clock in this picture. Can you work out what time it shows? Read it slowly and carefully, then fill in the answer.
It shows 1:28
